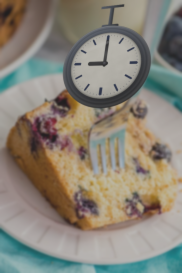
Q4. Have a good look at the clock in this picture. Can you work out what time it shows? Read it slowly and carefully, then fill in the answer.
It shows 9:00
